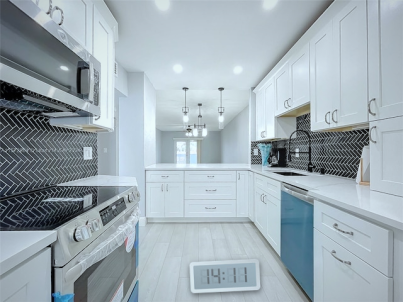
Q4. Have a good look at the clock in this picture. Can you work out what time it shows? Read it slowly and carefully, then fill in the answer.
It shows 14:11
